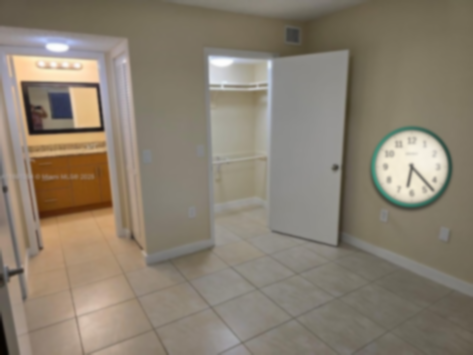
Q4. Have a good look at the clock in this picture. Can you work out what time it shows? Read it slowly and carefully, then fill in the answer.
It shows 6:23
